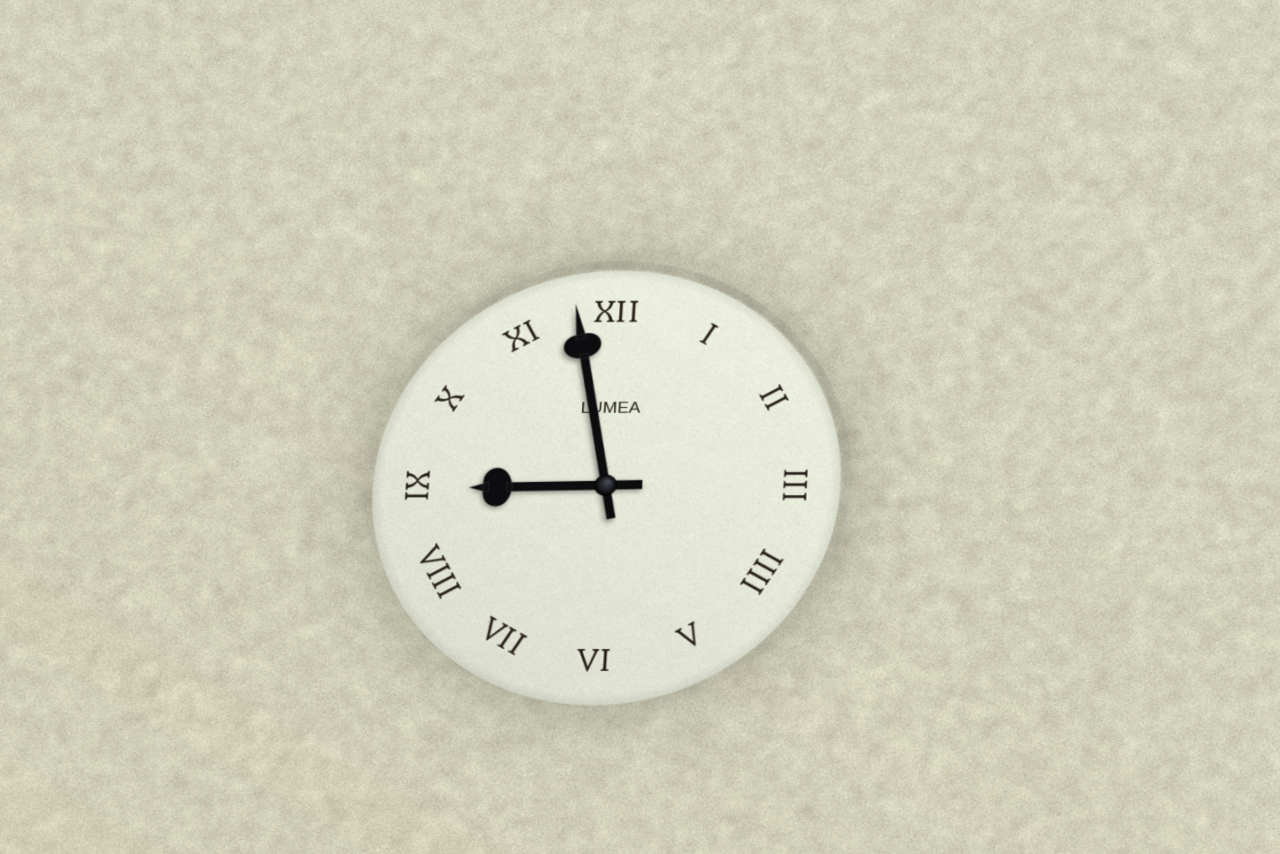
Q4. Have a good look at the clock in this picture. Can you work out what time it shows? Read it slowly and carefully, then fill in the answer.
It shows 8:58
